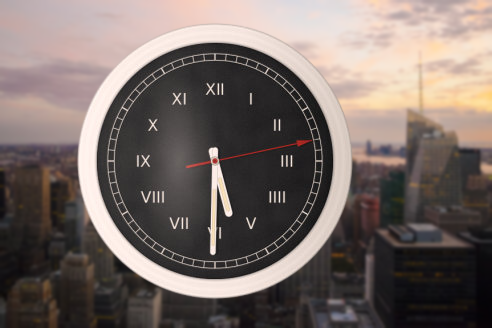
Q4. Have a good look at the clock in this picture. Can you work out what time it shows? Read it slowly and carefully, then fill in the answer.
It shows 5:30:13
